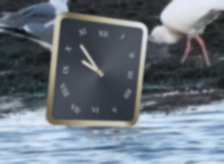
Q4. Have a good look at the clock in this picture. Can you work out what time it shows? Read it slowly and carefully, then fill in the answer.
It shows 9:53
